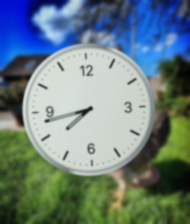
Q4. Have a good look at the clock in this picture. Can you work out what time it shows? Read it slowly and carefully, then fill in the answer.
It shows 7:43
